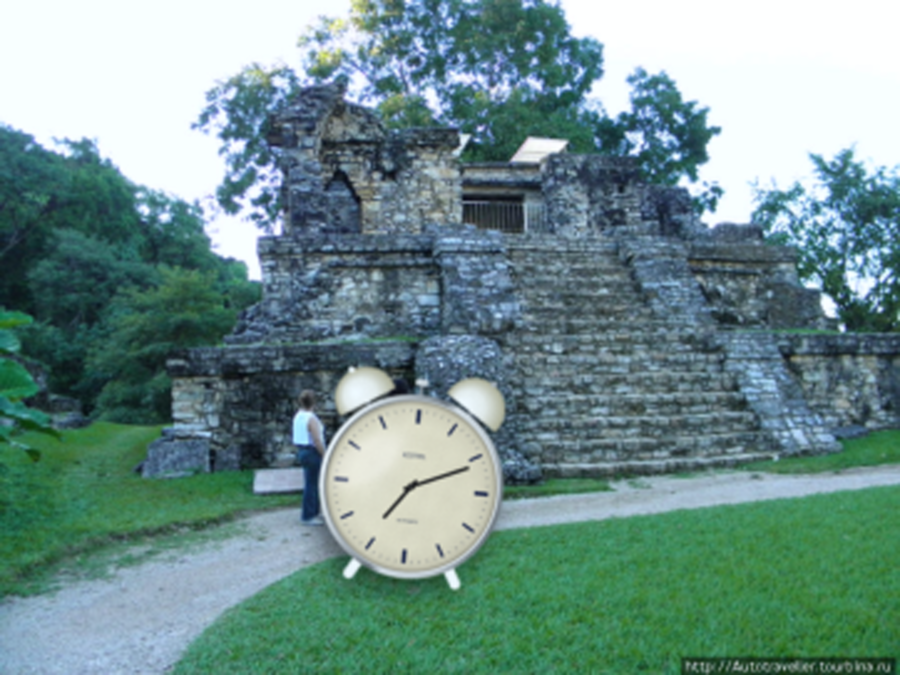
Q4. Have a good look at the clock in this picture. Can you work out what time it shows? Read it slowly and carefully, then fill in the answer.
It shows 7:11
